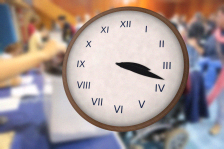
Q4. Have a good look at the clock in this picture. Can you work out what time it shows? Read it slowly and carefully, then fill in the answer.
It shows 3:18
